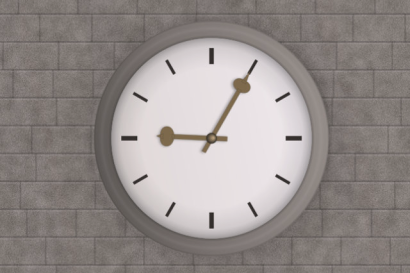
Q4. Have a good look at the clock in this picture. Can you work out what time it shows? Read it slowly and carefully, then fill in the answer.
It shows 9:05
